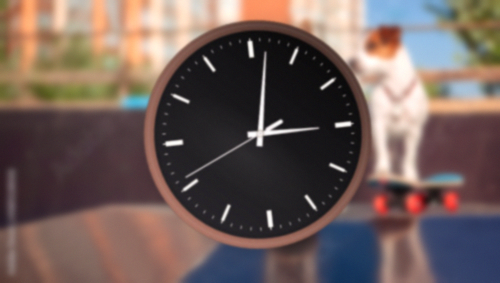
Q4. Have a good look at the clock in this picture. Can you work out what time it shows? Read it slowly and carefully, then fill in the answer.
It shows 3:01:41
